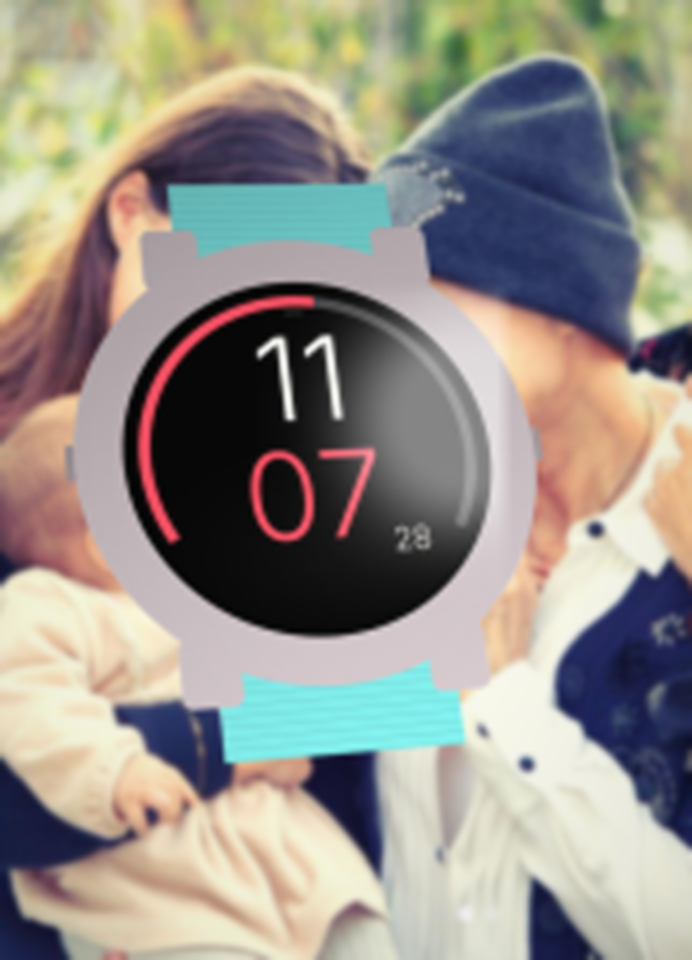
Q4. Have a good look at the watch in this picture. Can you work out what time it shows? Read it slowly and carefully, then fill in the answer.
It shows 11:07
